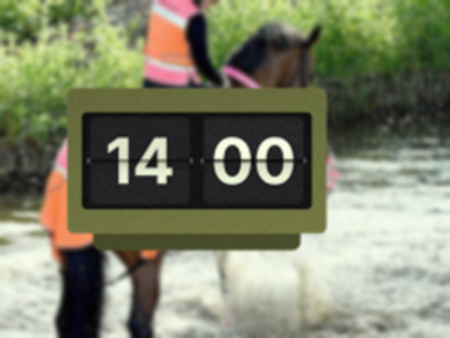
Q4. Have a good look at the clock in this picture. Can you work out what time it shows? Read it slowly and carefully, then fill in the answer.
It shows 14:00
